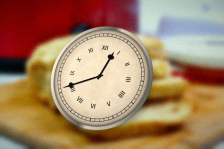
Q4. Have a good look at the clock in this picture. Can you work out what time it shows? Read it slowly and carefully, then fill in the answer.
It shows 12:41
